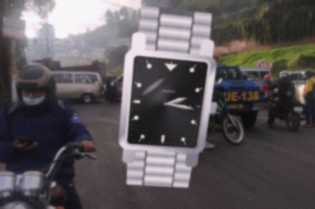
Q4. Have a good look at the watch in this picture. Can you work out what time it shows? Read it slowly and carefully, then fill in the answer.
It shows 2:16
